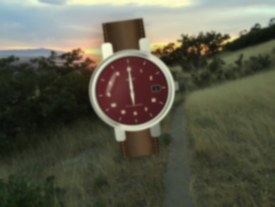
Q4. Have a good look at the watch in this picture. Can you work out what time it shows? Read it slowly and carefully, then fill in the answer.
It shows 6:00
